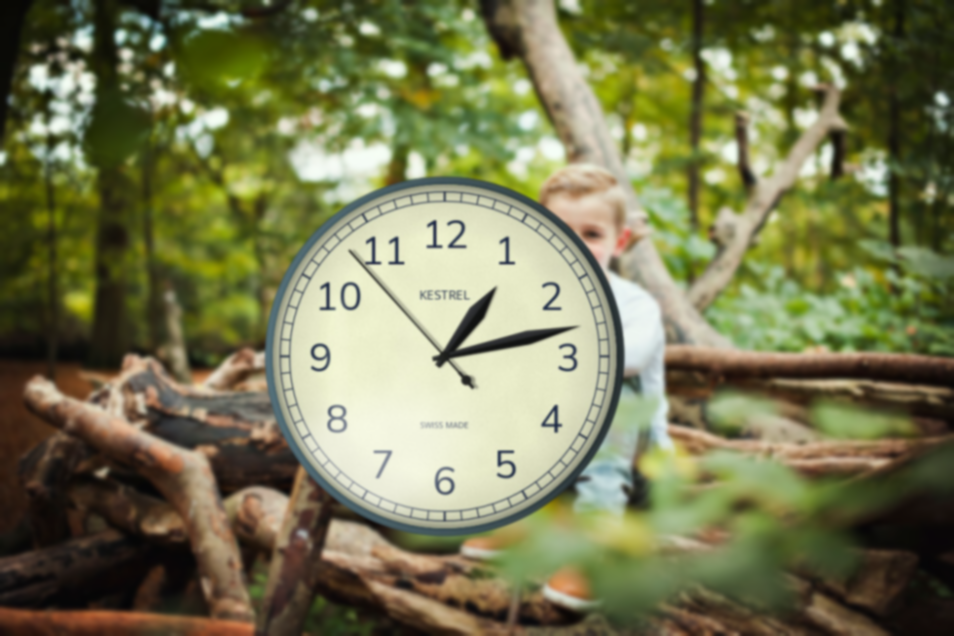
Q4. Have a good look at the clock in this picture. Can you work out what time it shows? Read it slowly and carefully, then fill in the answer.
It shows 1:12:53
